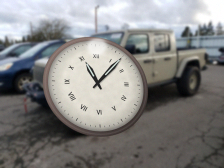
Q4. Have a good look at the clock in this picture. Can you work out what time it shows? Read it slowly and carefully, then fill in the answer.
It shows 11:07
